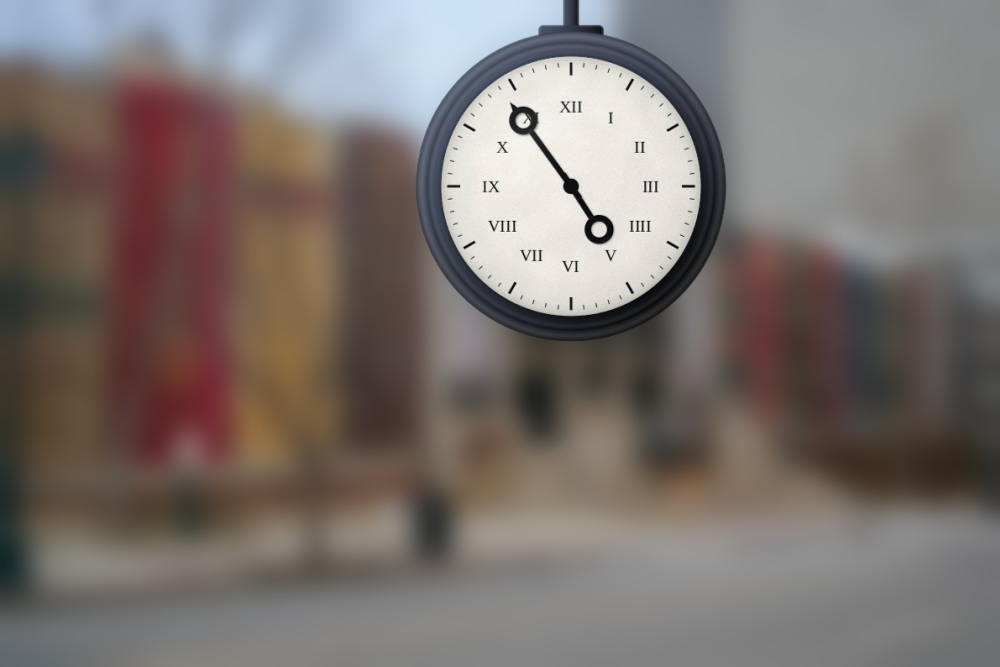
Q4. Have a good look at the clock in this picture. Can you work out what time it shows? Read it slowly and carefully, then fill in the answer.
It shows 4:54
